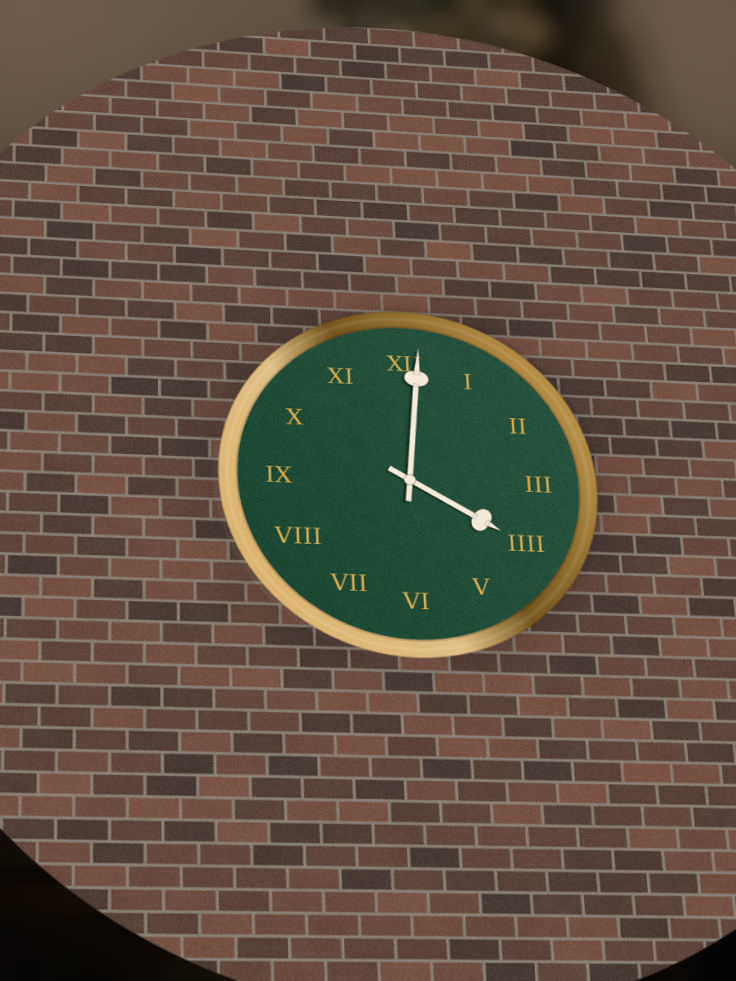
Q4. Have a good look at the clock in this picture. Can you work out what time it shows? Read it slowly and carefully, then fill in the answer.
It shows 4:01
